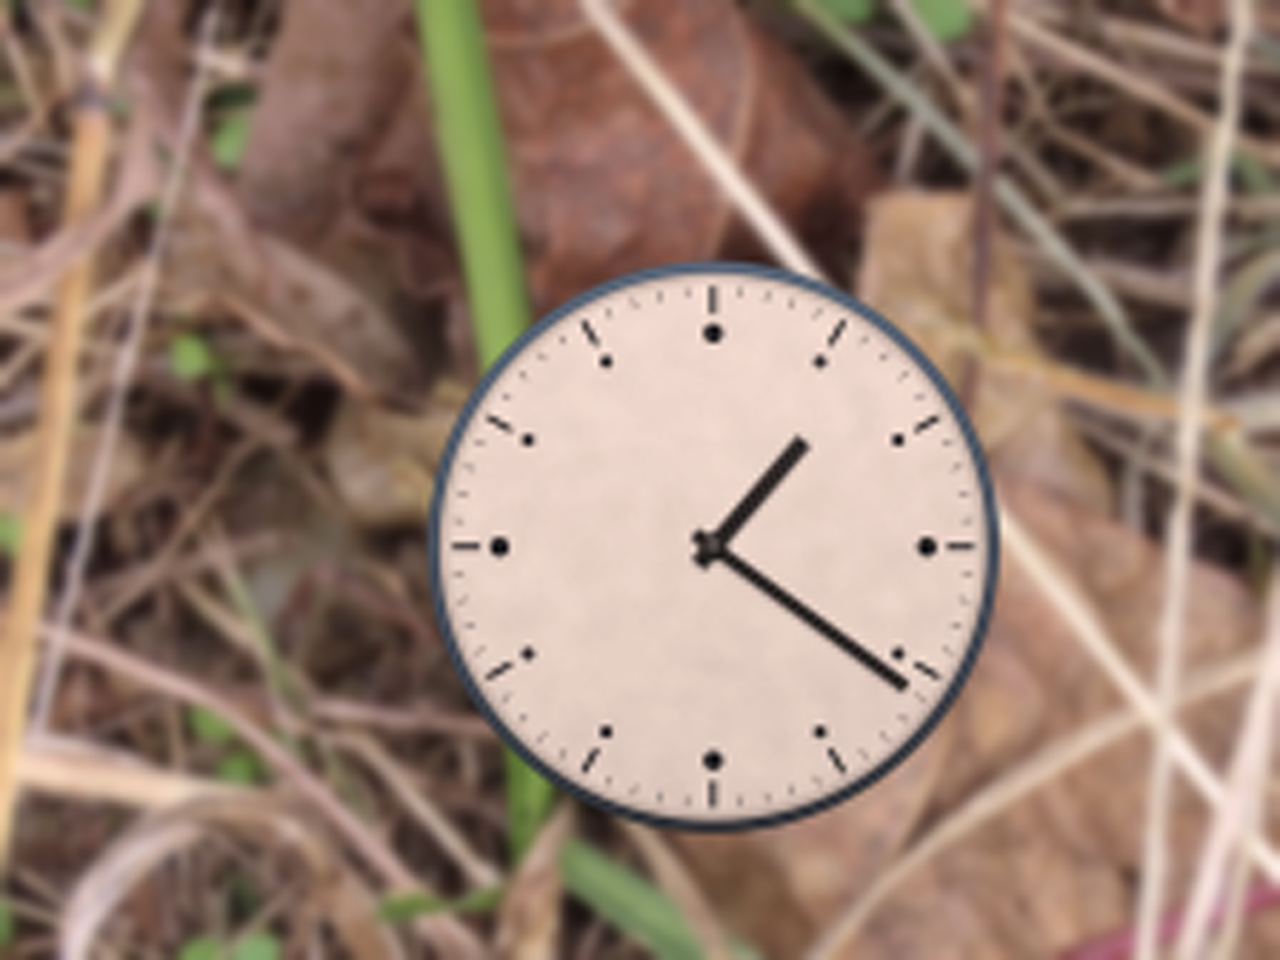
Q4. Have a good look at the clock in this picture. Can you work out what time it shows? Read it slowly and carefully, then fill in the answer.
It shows 1:21
